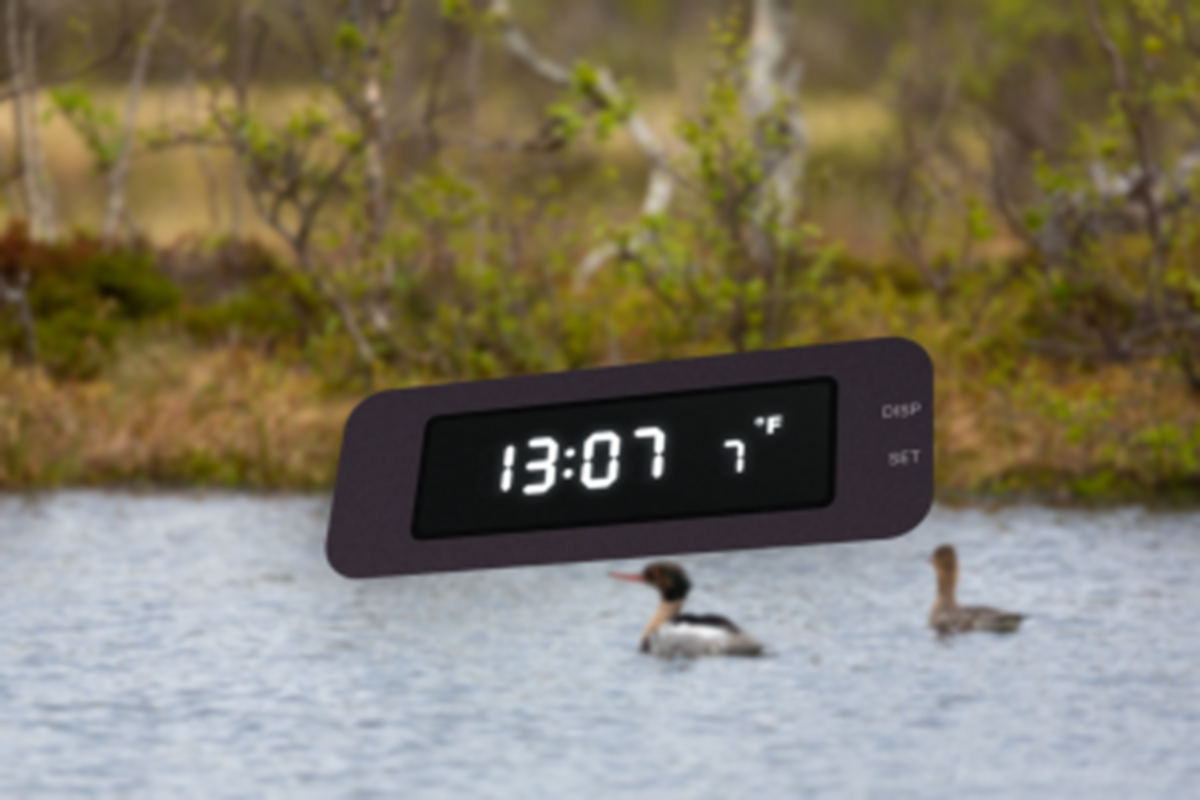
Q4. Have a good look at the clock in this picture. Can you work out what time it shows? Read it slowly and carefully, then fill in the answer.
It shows 13:07
